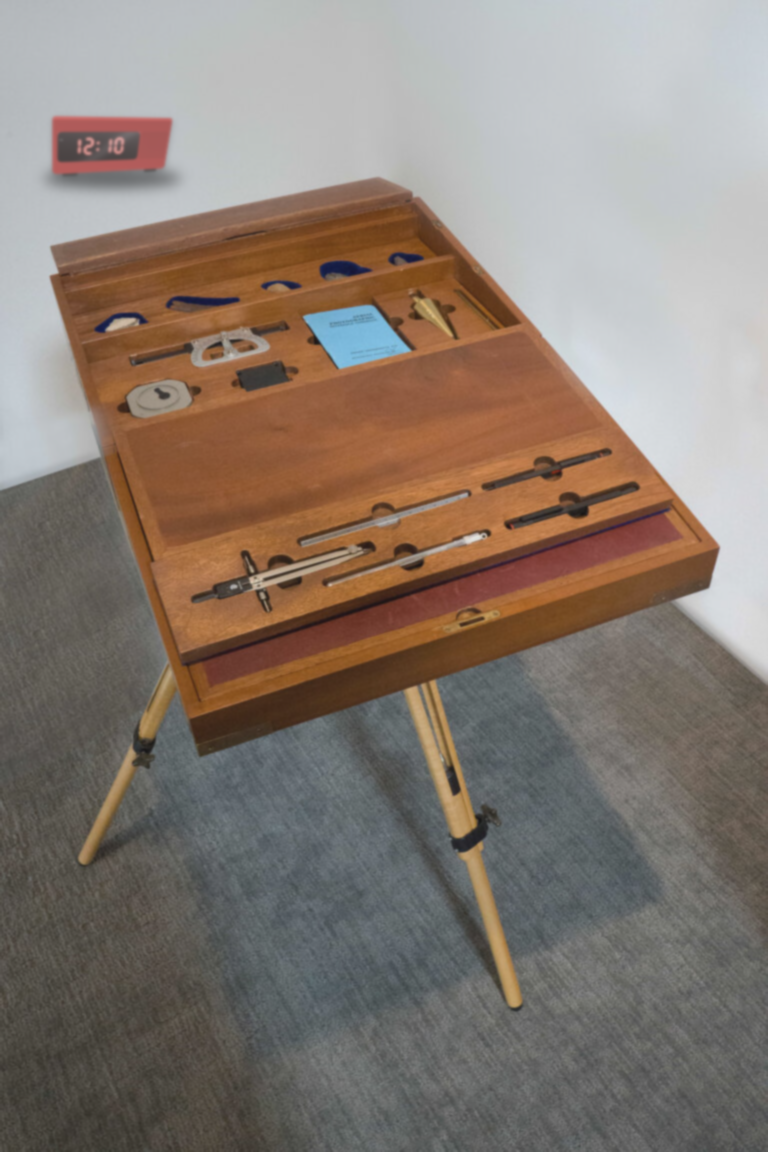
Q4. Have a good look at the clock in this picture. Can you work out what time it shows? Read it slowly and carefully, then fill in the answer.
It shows 12:10
